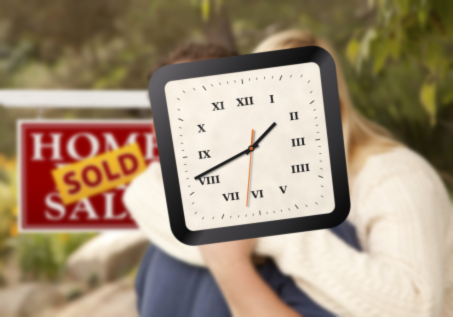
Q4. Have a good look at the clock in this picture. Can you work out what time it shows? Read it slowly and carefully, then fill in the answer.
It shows 1:41:32
